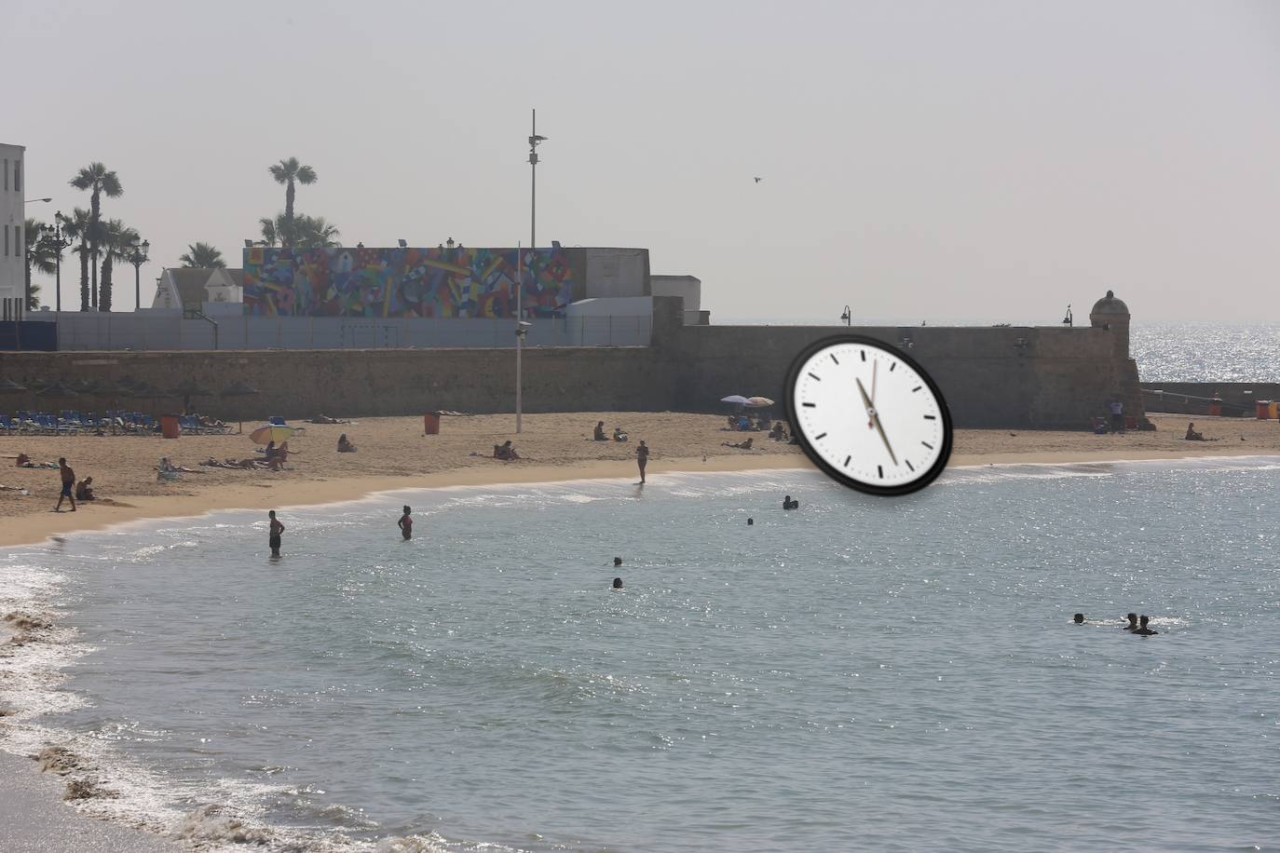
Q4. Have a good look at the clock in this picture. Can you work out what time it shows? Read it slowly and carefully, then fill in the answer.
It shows 11:27:02
